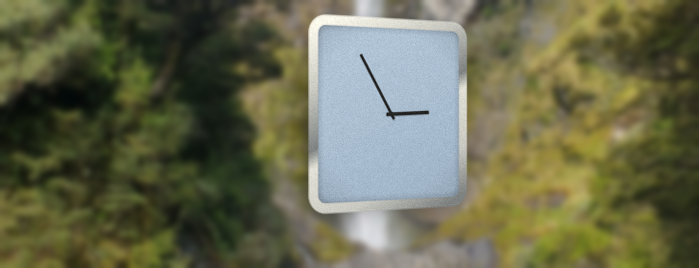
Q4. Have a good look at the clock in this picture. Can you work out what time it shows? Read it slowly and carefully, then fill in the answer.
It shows 2:55
